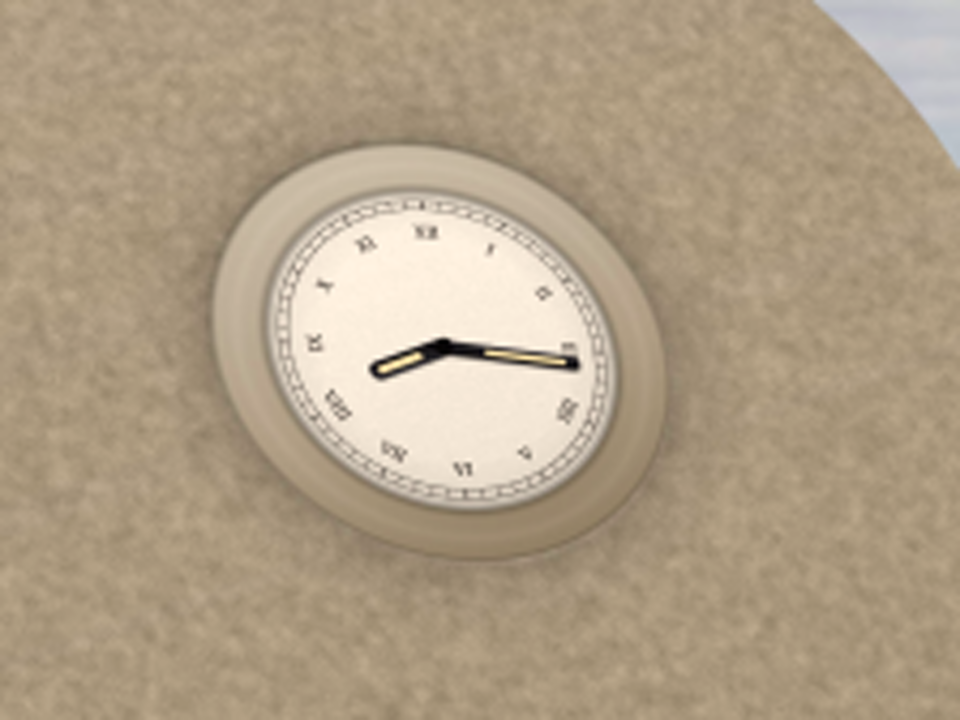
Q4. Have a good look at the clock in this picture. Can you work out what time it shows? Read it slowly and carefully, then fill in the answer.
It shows 8:16
